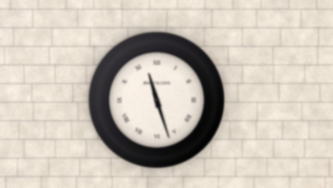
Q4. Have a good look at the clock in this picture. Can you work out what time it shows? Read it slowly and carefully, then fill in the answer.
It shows 11:27
